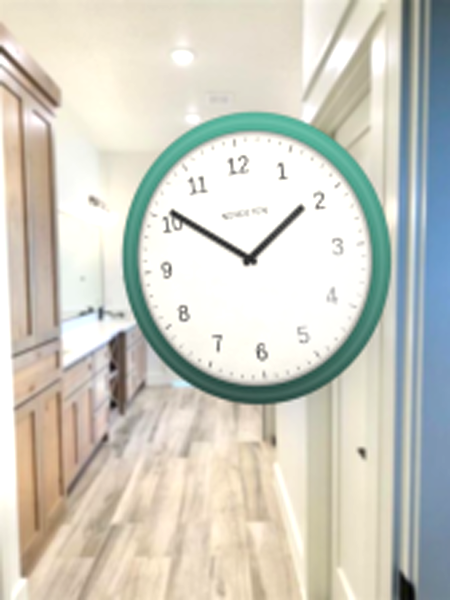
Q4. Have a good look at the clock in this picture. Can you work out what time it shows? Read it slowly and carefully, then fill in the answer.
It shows 1:51
